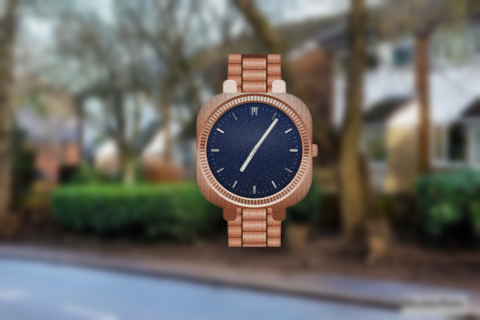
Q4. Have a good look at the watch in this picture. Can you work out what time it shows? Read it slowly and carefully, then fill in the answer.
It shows 7:06
